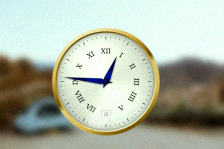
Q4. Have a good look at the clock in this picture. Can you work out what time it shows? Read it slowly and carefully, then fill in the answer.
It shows 12:46
